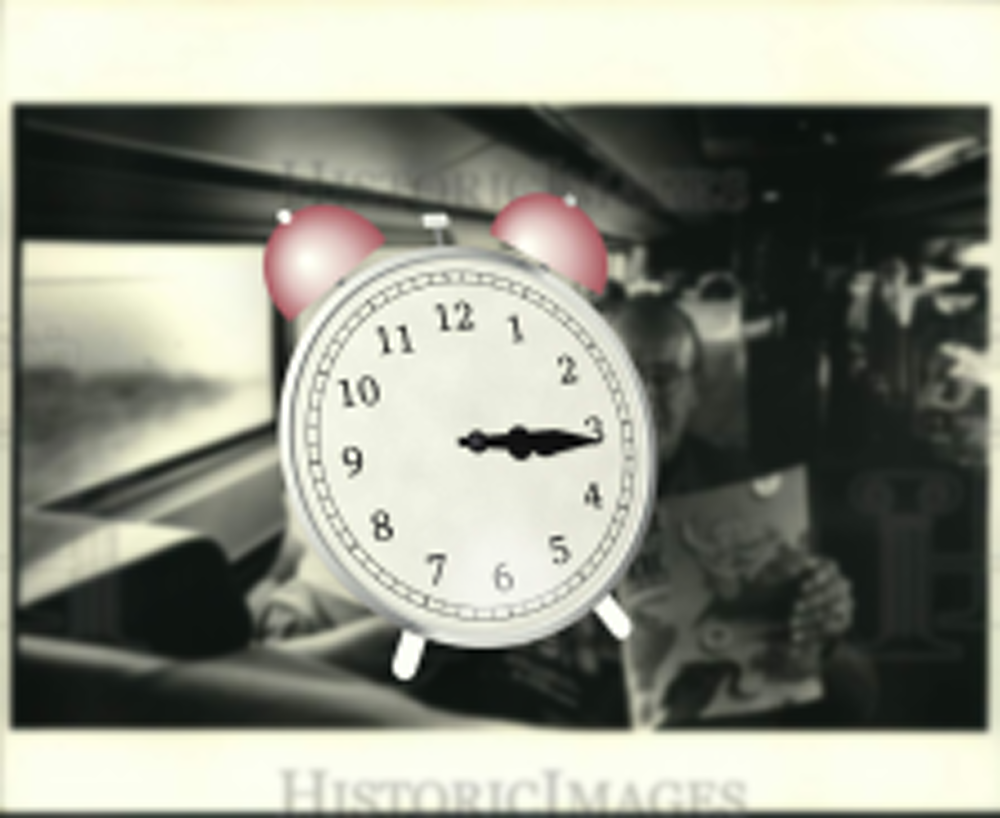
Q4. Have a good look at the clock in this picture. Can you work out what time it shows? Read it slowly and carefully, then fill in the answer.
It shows 3:16
